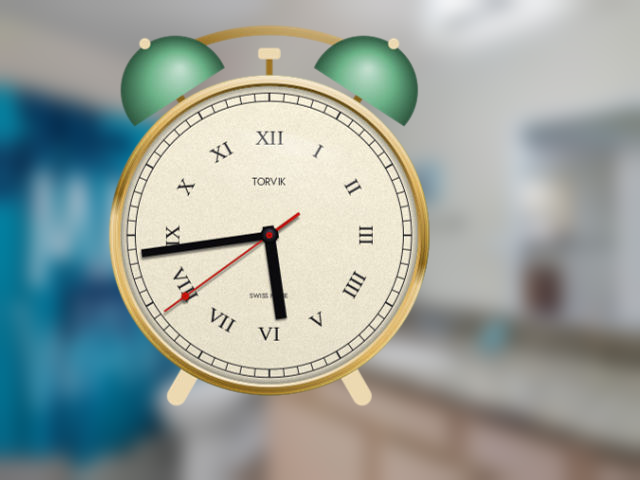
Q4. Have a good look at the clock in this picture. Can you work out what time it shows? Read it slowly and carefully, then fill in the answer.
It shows 5:43:39
